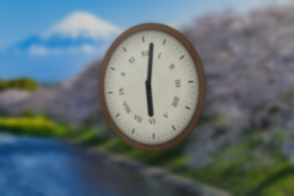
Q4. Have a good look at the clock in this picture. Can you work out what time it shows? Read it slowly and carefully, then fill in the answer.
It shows 6:02
